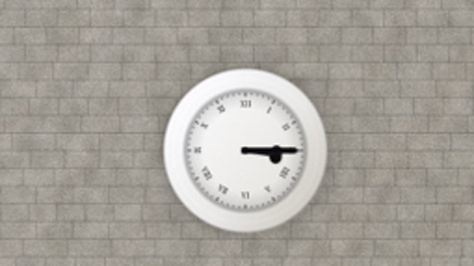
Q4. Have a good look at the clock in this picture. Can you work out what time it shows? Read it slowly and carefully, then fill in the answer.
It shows 3:15
